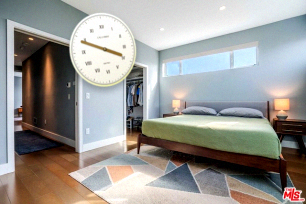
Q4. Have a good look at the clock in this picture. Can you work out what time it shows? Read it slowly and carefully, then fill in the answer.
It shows 3:49
